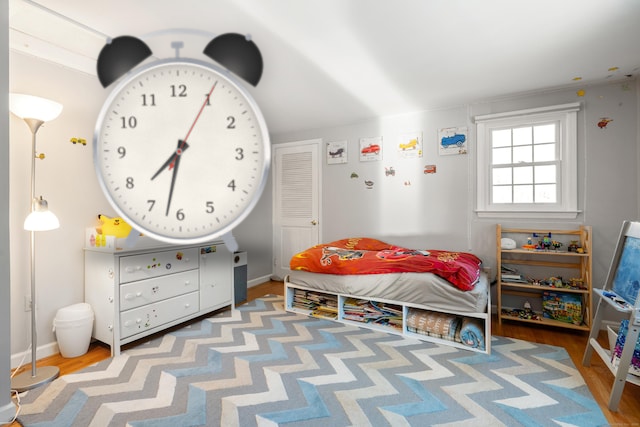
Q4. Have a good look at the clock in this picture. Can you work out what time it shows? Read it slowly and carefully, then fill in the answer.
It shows 7:32:05
